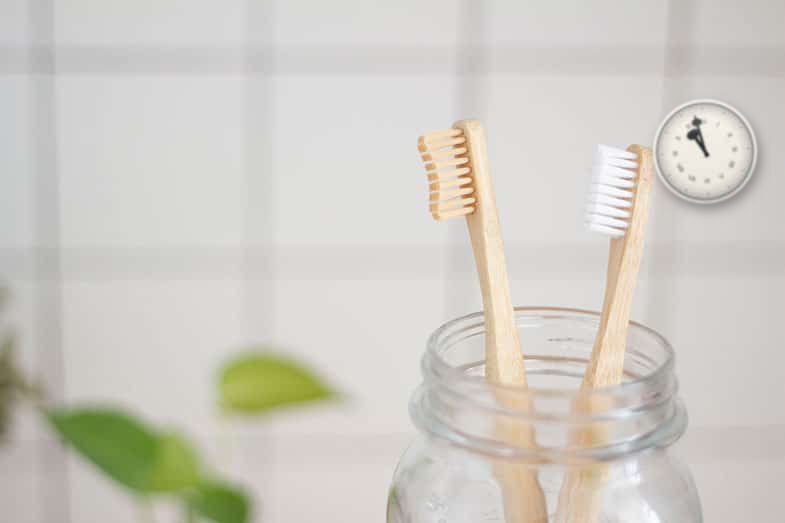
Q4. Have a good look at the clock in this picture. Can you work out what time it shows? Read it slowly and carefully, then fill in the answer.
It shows 10:58
